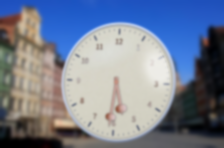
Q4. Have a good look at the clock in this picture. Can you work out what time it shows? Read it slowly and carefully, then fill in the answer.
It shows 5:31
